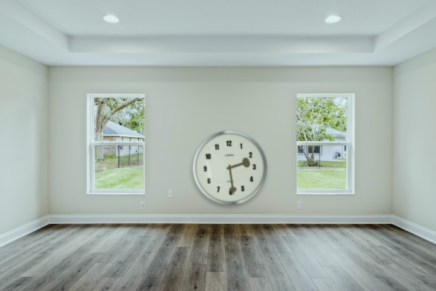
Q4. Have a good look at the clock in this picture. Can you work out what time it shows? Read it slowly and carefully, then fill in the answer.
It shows 2:29
